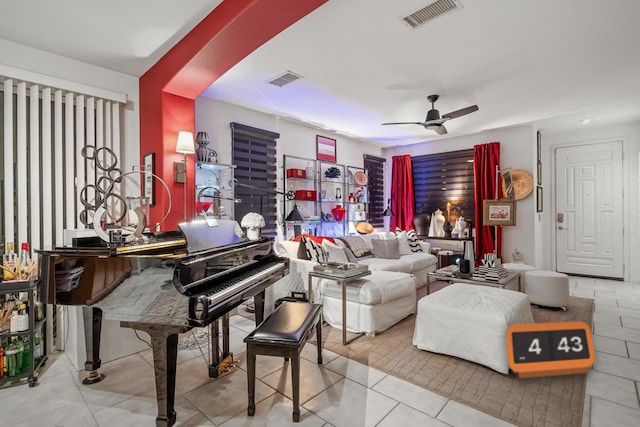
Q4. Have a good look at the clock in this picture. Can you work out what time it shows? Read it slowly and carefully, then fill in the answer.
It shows 4:43
